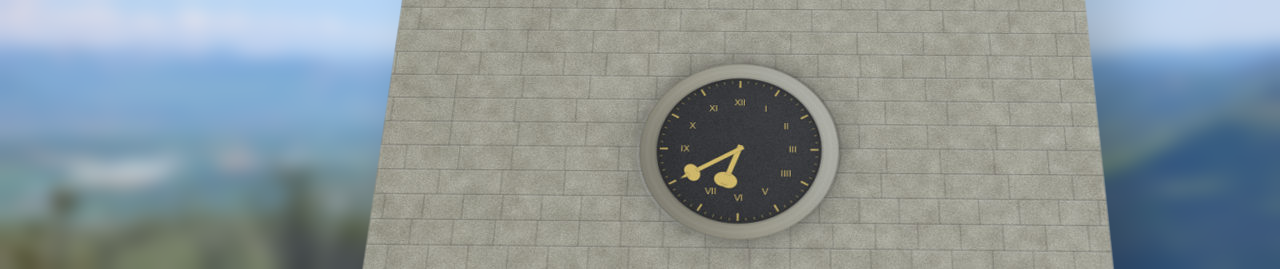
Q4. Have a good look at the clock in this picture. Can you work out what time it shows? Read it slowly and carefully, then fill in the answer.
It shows 6:40
